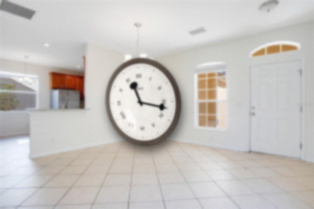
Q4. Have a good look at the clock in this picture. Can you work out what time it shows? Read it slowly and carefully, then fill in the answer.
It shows 11:17
